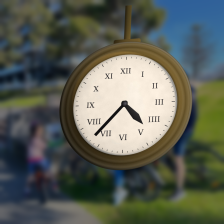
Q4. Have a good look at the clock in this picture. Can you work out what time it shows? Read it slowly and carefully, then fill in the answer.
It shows 4:37
